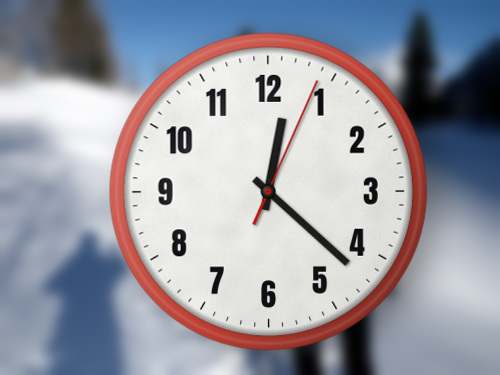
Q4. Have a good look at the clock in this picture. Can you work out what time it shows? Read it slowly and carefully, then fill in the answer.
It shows 12:22:04
